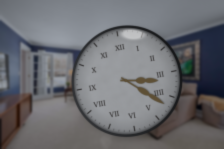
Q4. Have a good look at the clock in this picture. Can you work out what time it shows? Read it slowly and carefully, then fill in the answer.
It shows 3:22
